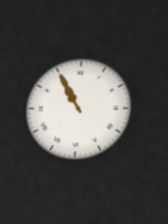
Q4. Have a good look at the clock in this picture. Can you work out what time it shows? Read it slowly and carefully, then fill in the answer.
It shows 10:55
